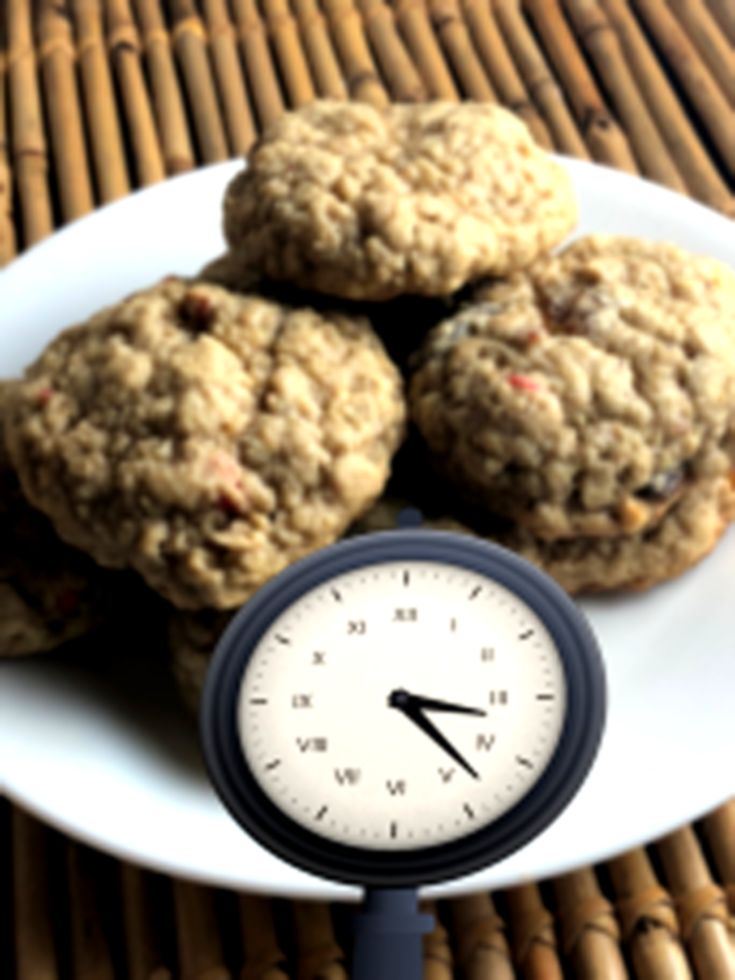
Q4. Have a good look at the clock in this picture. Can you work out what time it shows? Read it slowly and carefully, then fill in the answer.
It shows 3:23
